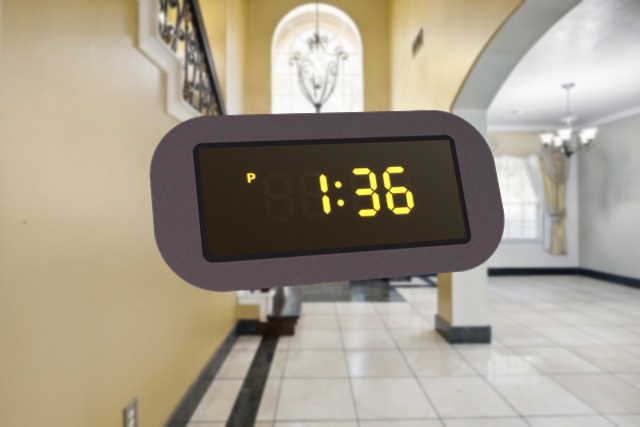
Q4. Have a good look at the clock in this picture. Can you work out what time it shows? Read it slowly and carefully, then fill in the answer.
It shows 1:36
